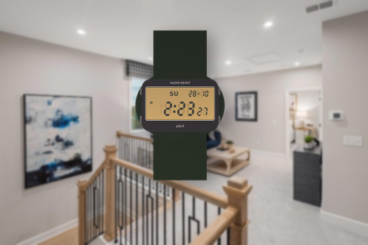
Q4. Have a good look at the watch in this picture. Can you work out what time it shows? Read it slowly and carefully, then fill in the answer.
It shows 2:23:27
